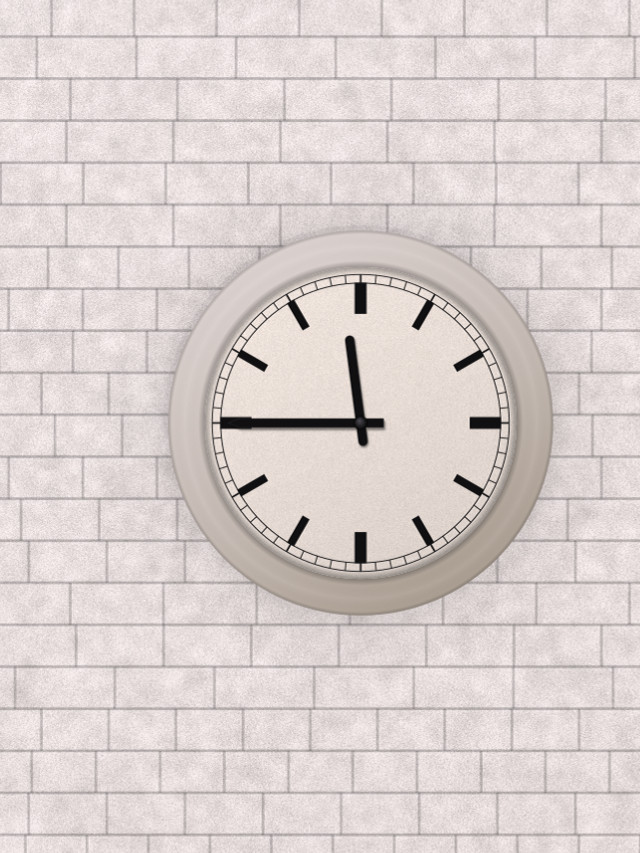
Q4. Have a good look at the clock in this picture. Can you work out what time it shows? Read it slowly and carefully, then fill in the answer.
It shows 11:45
